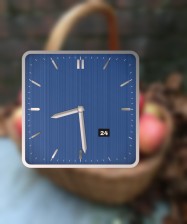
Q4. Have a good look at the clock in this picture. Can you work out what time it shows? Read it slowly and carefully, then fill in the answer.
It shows 8:29
